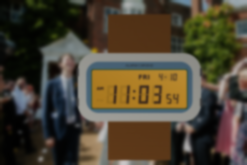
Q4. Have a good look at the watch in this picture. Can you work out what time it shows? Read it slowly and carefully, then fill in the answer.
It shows 11:03
